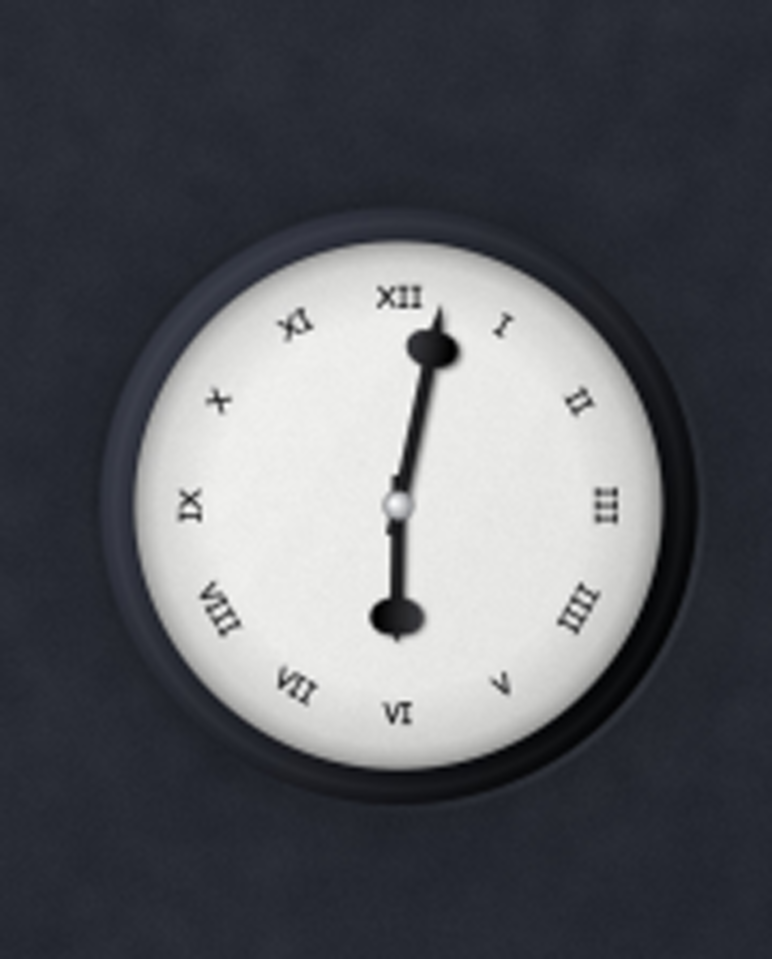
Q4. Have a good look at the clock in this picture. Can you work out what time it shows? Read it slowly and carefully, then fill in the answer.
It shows 6:02
